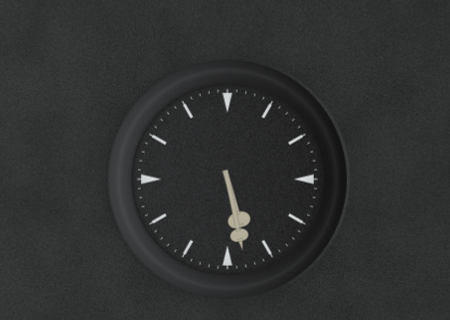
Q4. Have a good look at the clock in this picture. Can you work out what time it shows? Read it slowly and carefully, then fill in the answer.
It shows 5:28
